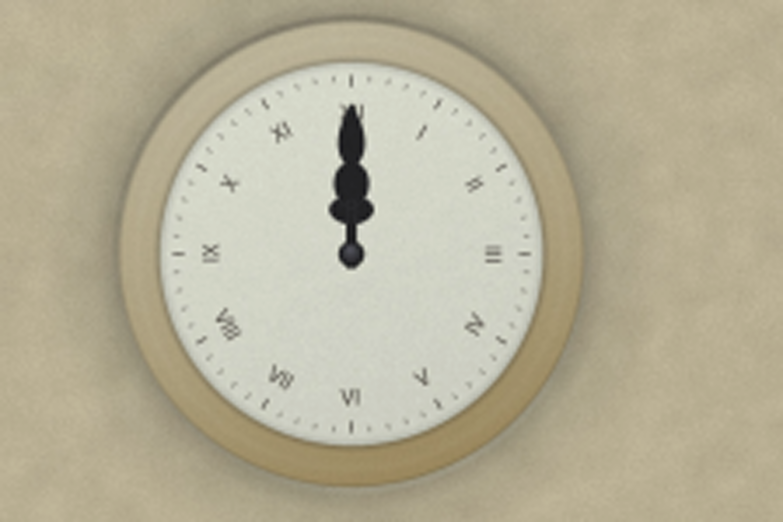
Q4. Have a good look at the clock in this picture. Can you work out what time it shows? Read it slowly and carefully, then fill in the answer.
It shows 12:00
